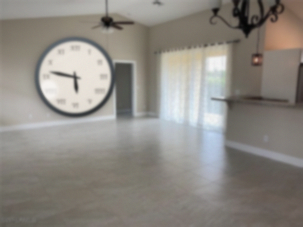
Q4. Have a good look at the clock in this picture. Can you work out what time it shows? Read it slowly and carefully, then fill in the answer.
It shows 5:47
